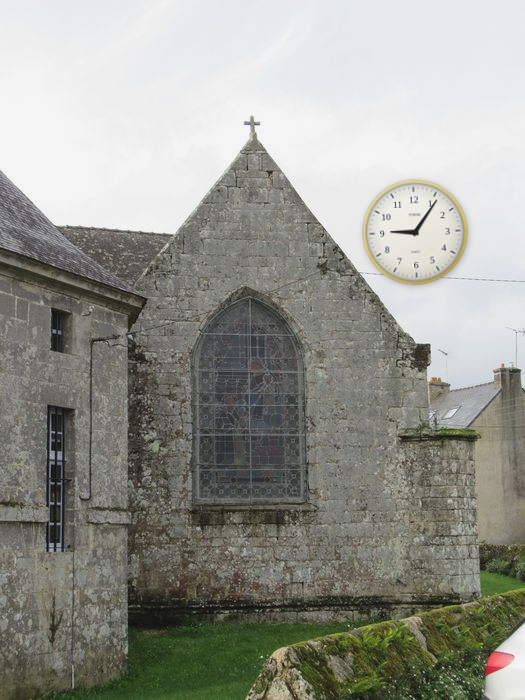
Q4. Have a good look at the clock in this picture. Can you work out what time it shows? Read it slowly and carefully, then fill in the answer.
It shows 9:06
